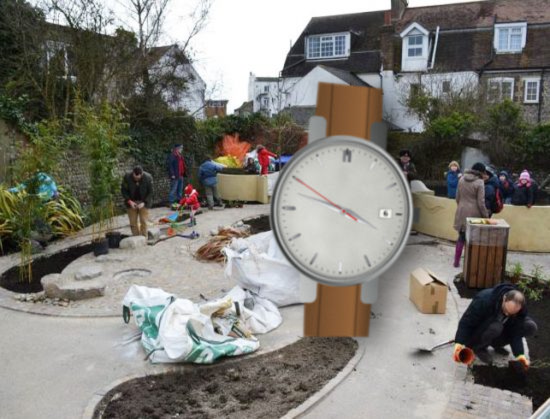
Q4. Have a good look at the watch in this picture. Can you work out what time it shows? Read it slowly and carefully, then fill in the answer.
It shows 3:47:50
